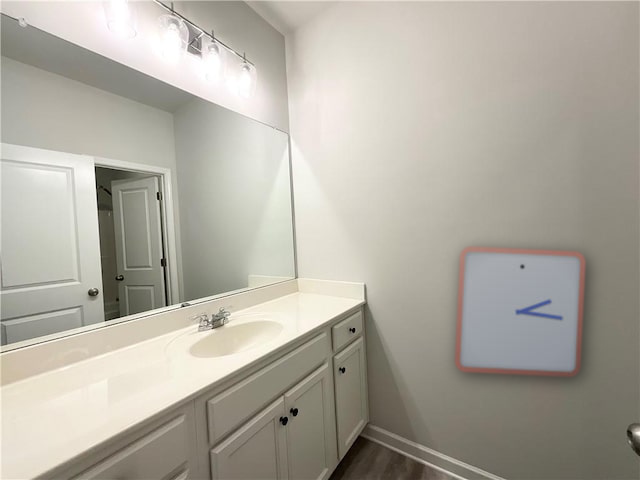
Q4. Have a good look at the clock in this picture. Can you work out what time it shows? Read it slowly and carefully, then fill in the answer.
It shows 2:16
